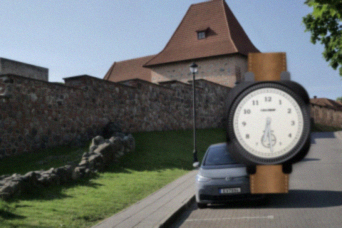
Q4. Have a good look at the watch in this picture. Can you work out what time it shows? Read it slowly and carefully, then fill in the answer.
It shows 6:29
